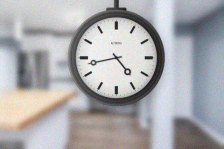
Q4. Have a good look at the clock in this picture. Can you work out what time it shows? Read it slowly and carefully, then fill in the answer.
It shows 4:43
